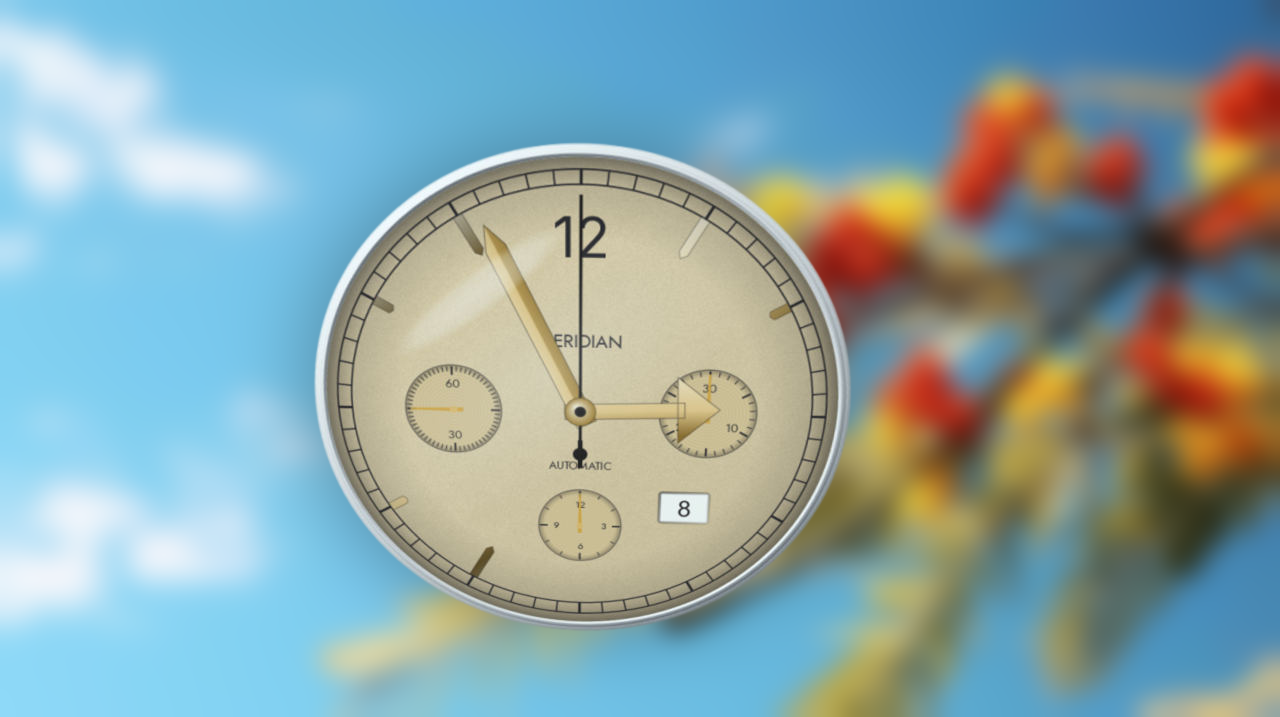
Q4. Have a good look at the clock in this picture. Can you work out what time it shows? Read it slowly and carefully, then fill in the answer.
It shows 2:55:45
